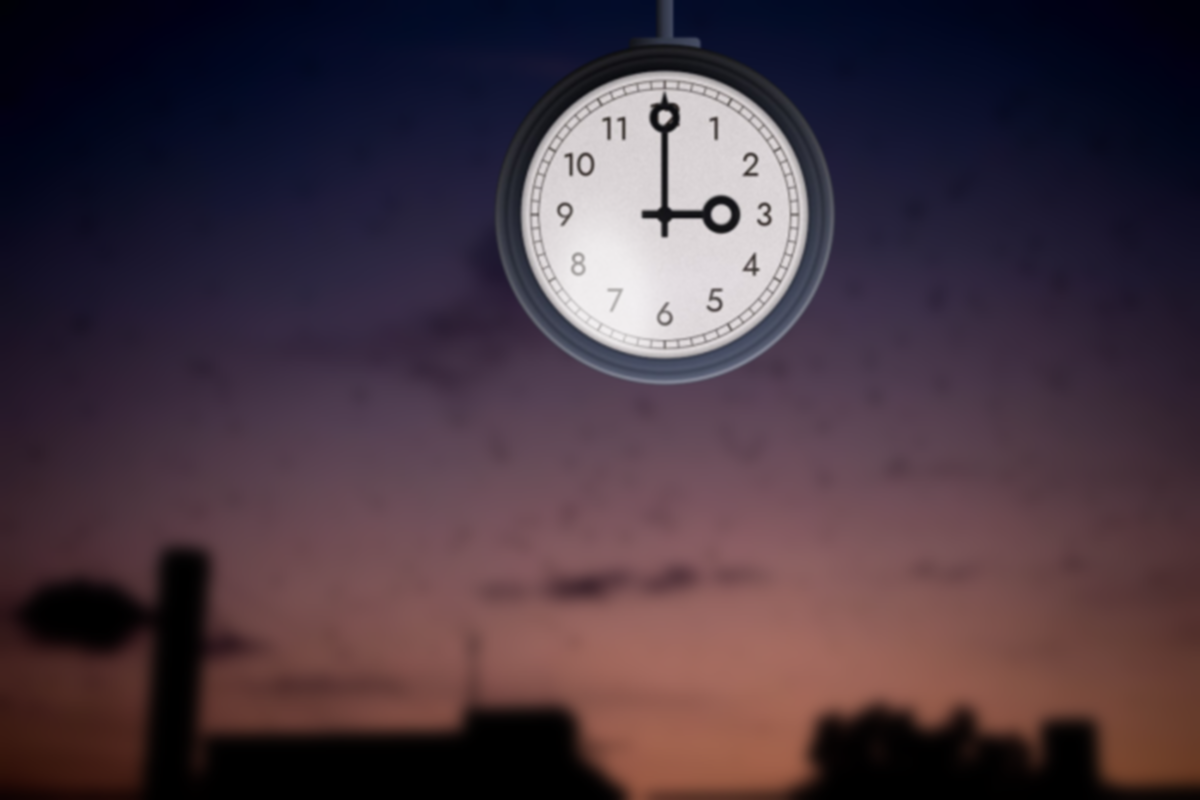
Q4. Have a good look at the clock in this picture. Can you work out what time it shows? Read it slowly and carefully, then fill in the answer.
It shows 3:00
